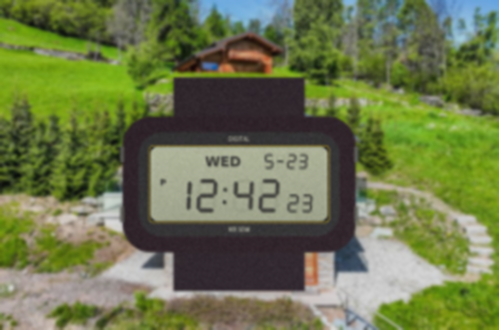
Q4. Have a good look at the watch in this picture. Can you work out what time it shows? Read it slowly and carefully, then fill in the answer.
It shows 12:42:23
